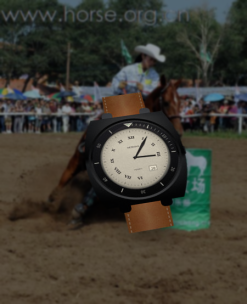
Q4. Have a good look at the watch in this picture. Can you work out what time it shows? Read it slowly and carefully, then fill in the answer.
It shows 3:06
